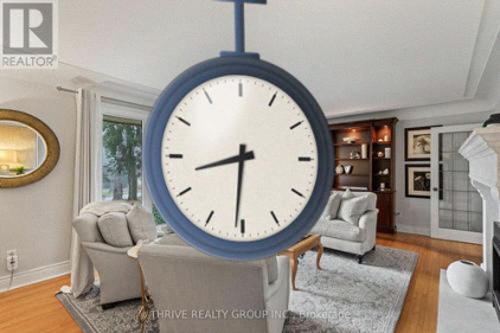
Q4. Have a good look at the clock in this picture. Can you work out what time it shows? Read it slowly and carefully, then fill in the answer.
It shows 8:31
